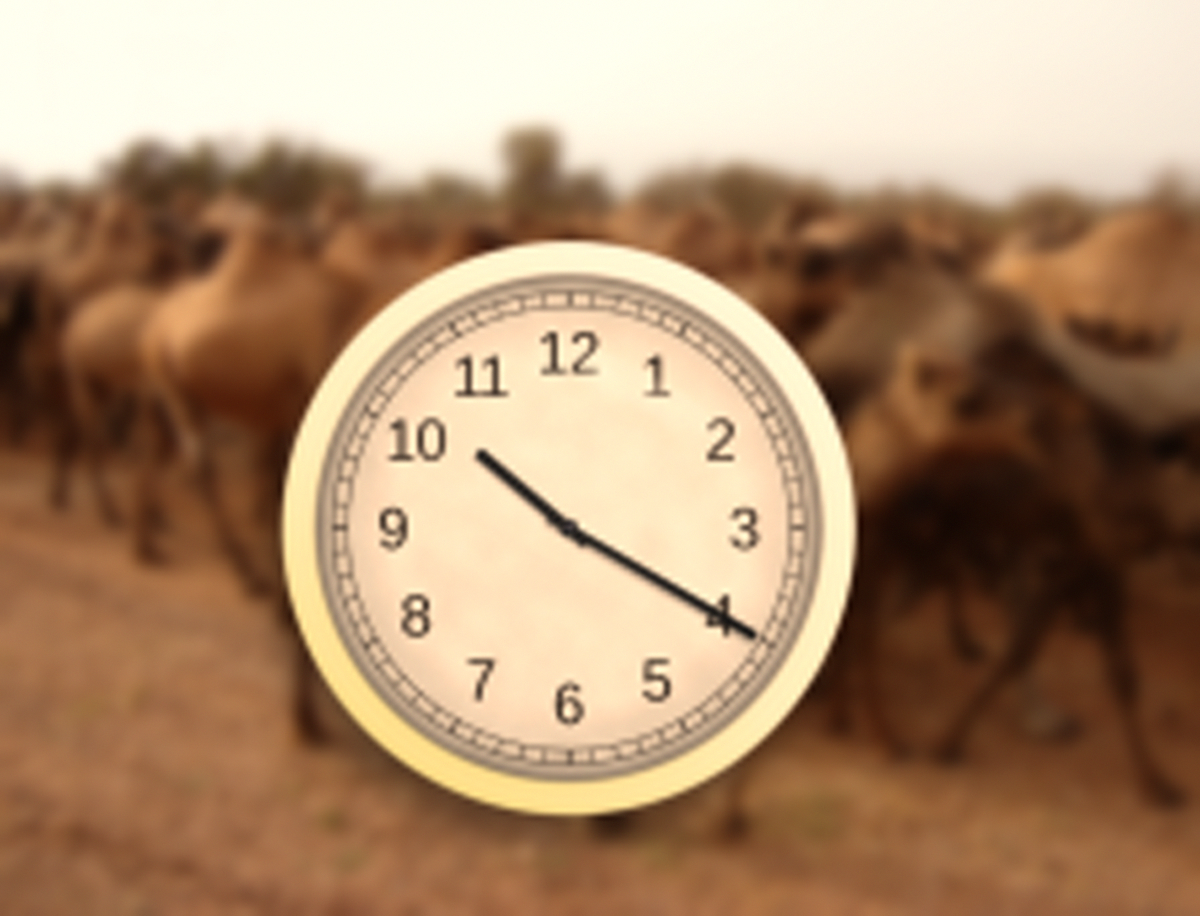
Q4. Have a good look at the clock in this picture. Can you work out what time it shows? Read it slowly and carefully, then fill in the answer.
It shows 10:20
